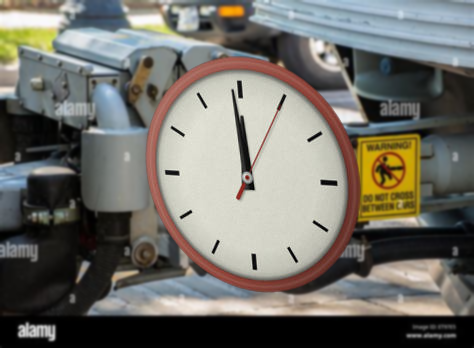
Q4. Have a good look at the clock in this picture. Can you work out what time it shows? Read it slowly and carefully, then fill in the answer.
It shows 11:59:05
